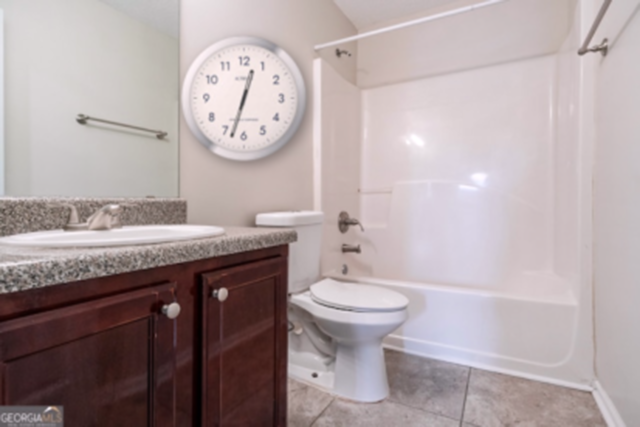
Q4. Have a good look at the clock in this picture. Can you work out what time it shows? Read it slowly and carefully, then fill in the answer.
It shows 12:33
